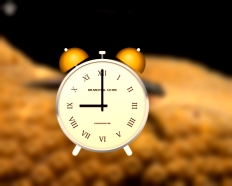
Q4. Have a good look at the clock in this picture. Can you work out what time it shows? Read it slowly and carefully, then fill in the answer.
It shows 9:00
